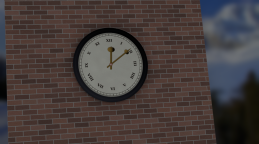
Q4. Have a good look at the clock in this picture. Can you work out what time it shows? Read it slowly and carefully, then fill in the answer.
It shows 12:09
